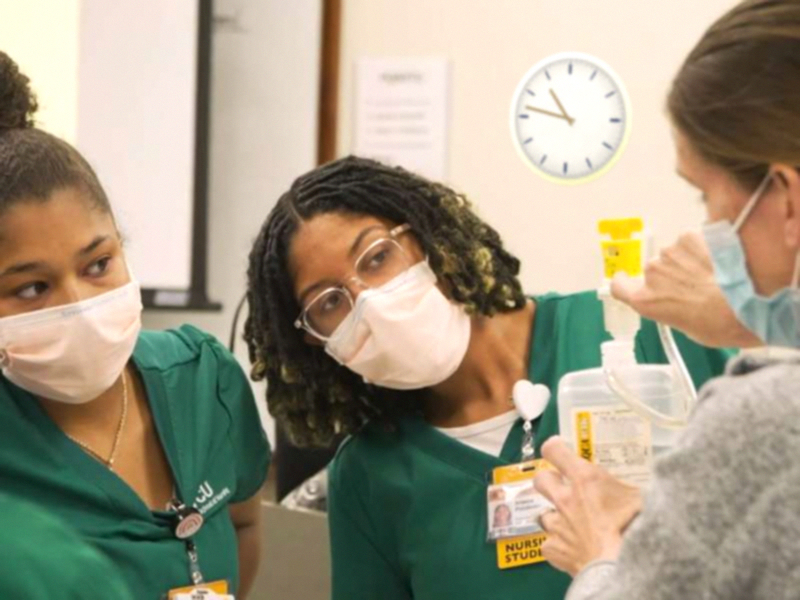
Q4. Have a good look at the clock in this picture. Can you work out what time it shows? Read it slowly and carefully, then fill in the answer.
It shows 10:47
